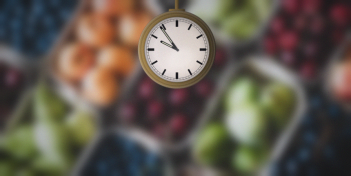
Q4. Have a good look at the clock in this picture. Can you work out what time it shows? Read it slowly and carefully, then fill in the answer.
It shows 9:54
